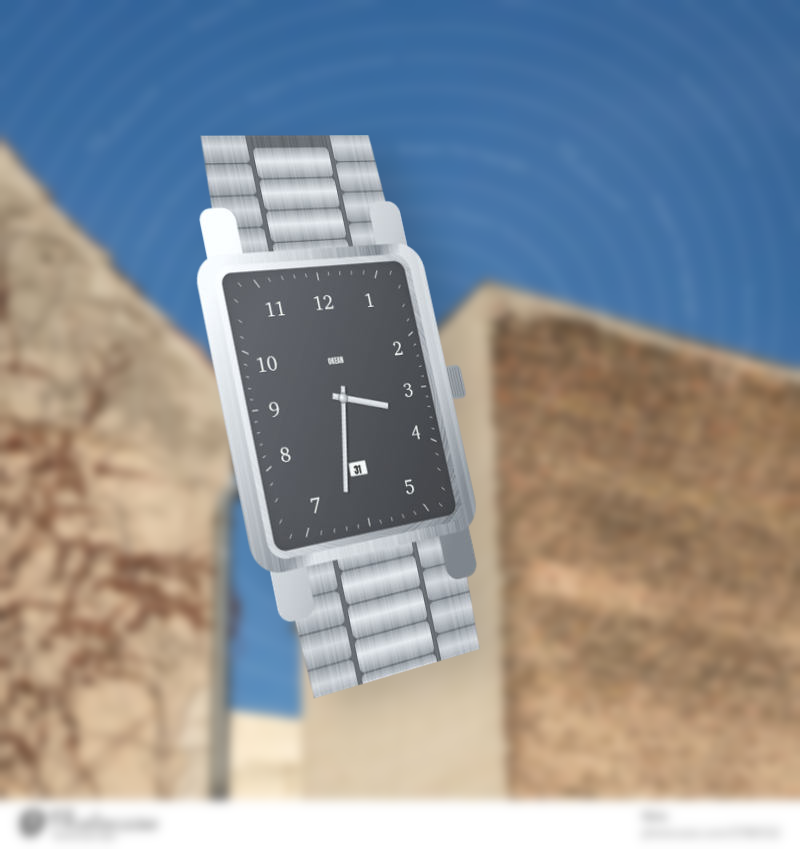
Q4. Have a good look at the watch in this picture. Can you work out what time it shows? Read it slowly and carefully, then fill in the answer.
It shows 3:32
